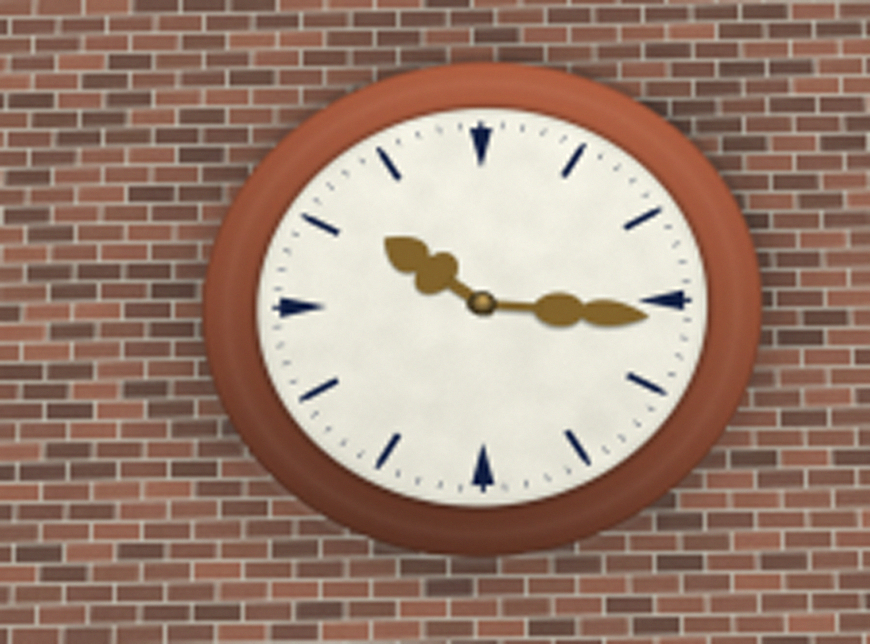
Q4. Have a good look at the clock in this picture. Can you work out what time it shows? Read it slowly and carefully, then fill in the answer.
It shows 10:16
